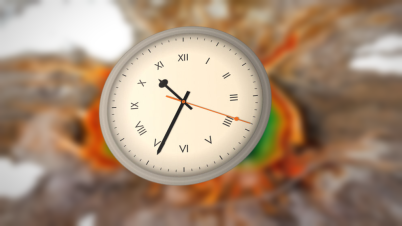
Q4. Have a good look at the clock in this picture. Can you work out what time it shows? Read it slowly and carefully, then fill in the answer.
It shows 10:34:19
